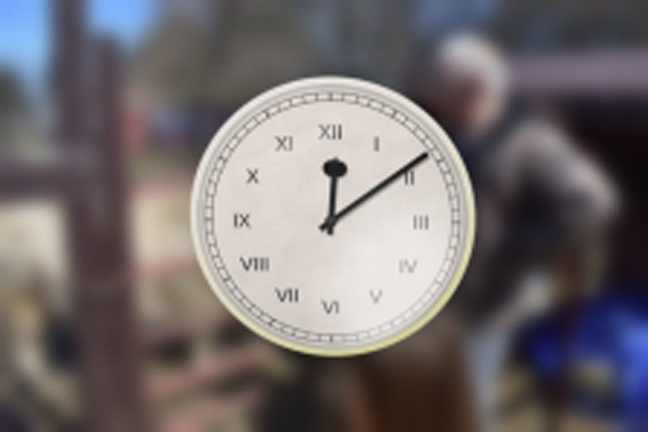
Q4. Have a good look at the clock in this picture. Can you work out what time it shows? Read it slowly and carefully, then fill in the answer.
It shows 12:09
